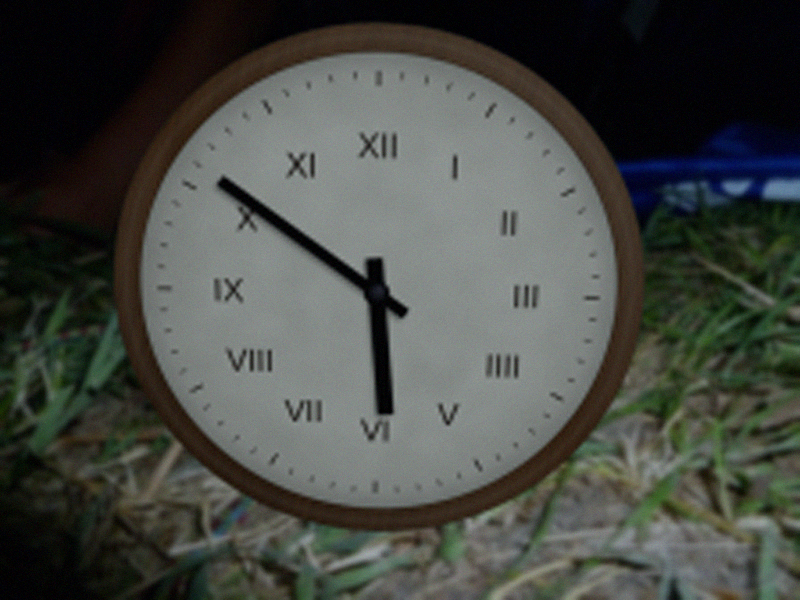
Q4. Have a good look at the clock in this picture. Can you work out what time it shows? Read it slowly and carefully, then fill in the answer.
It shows 5:51
